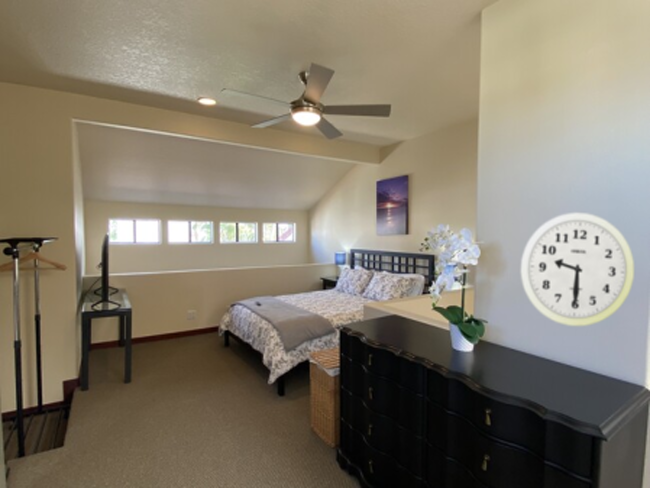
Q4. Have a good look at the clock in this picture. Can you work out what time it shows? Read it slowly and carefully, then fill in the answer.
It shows 9:30
